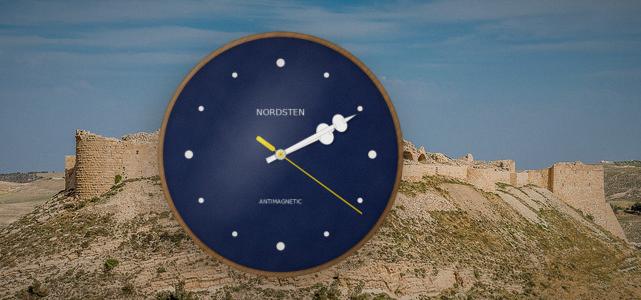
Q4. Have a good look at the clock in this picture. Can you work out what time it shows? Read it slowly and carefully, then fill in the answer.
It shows 2:10:21
